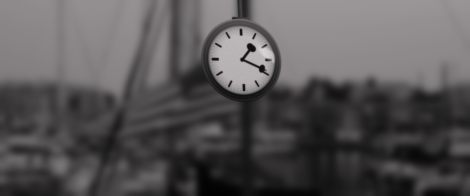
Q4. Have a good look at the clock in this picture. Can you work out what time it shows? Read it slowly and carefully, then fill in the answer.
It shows 1:19
